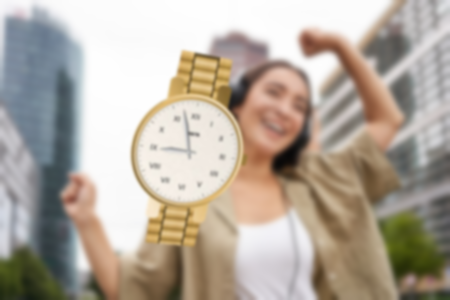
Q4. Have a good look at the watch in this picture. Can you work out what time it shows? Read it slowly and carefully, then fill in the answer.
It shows 8:57
